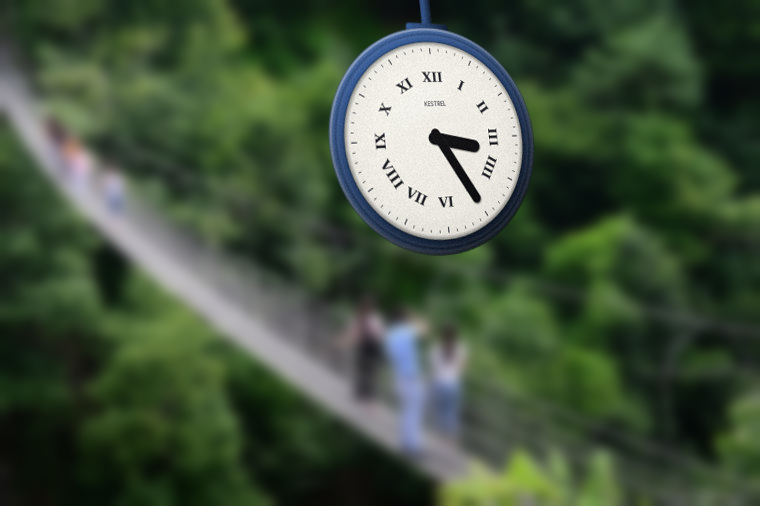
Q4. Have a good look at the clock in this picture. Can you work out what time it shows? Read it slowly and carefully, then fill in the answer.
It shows 3:25
